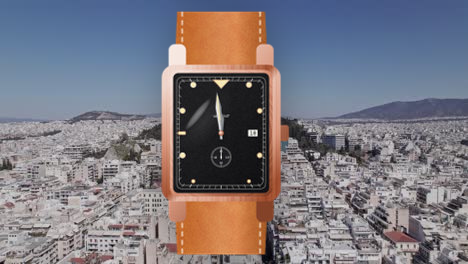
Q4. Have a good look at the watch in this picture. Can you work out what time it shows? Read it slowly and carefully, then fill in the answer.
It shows 11:59
